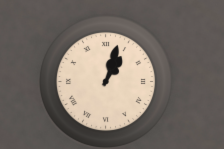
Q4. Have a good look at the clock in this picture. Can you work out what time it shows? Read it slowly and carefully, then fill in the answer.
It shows 1:03
